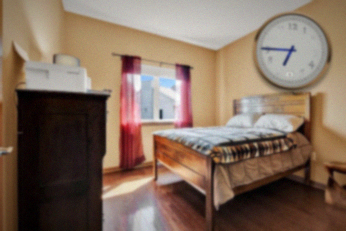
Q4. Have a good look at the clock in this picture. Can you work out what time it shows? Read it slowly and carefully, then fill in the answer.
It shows 6:45
